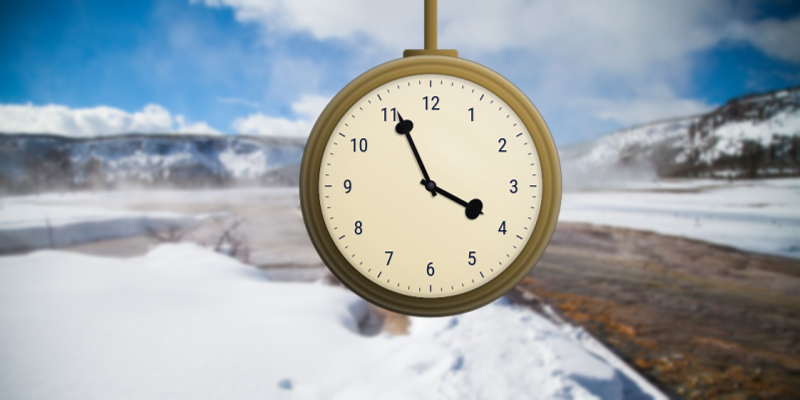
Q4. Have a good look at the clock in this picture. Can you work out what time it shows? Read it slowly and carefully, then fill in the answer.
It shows 3:56
